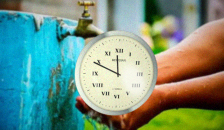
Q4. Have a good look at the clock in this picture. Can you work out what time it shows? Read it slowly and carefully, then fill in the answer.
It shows 11:49
